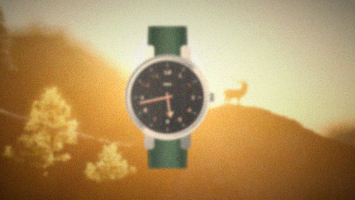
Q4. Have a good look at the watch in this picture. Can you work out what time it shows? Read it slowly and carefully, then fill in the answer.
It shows 5:43
